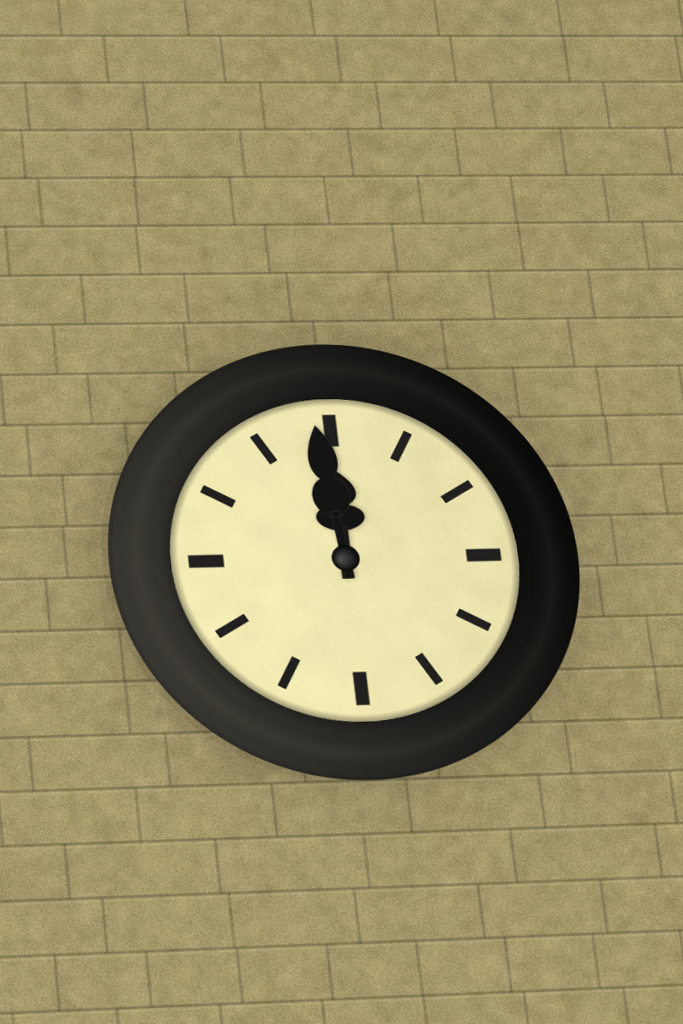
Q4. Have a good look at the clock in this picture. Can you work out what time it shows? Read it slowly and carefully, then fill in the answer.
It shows 11:59
